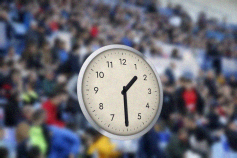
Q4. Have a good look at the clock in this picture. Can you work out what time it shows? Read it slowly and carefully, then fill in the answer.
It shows 1:30
